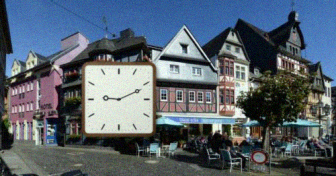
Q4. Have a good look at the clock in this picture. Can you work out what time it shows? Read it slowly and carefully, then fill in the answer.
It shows 9:11
